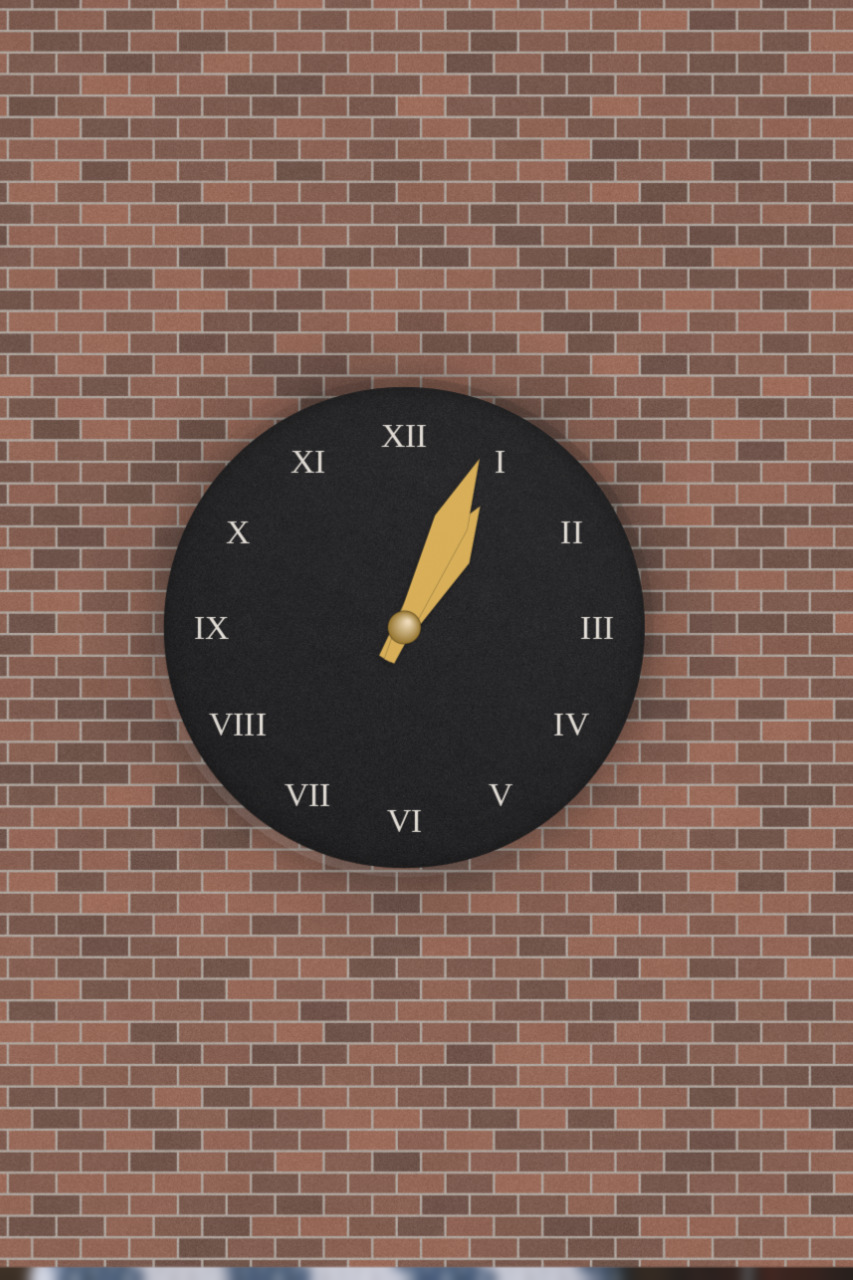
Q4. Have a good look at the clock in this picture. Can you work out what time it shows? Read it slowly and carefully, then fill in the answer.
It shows 1:04
